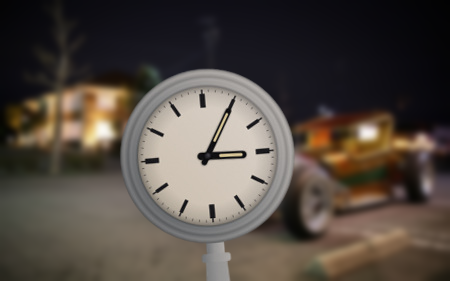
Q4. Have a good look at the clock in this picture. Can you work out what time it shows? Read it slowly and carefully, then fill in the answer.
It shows 3:05
